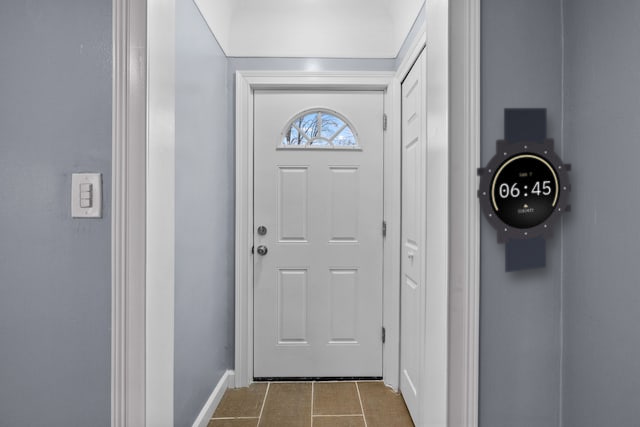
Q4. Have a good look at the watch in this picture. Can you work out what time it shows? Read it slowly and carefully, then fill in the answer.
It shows 6:45
